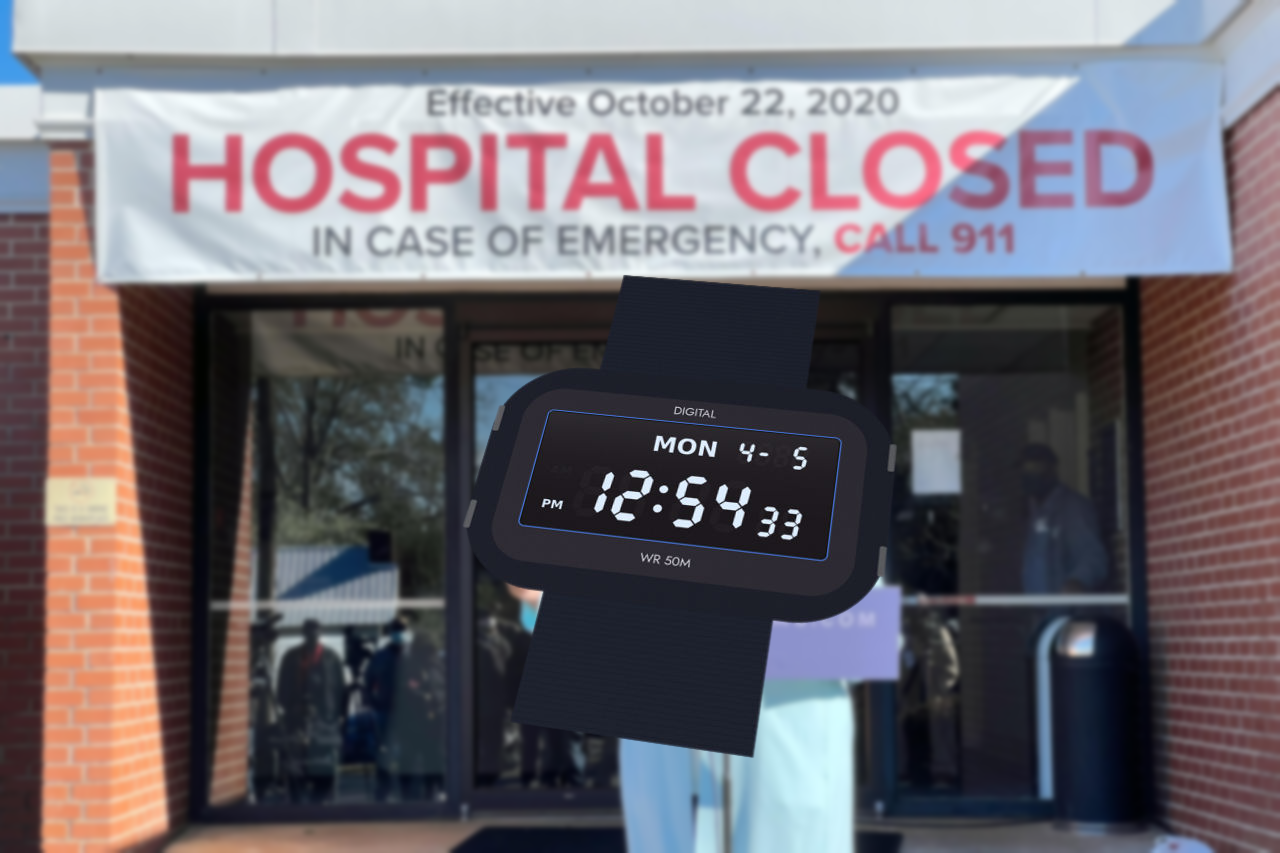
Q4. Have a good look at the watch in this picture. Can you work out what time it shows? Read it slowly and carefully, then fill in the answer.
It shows 12:54:33
